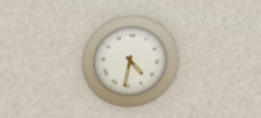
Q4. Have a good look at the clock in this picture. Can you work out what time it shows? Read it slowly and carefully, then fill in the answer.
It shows 4:31
